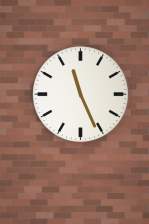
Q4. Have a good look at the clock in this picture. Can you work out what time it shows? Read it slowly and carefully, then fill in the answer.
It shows 11:26
